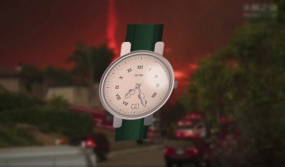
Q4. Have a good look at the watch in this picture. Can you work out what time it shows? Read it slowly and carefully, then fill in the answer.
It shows 7:26
